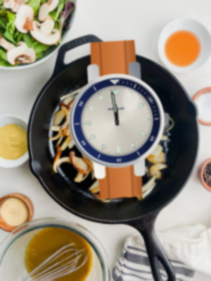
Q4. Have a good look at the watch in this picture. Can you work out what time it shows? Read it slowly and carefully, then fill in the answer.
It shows 11:59
